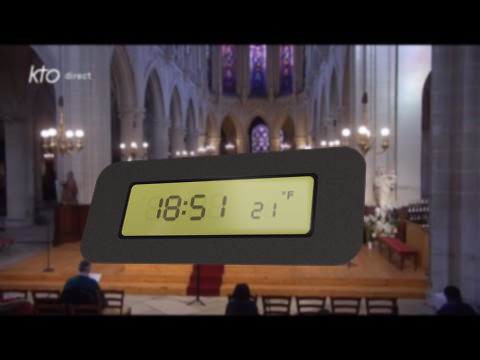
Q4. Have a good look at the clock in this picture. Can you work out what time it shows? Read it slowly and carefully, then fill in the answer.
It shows 18:51
